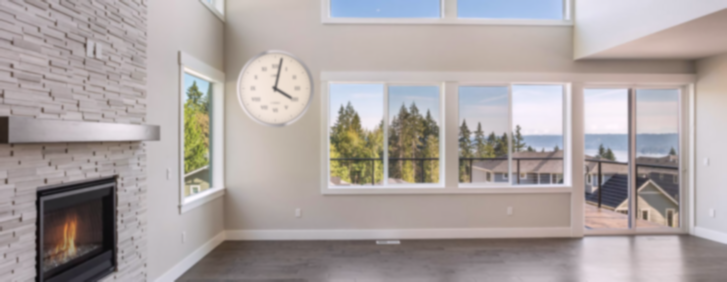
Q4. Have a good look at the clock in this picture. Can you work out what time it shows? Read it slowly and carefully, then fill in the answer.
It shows 4:02
